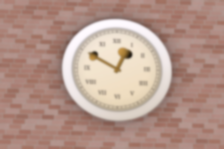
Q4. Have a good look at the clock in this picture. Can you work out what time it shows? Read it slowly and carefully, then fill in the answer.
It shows 12:50
